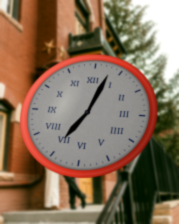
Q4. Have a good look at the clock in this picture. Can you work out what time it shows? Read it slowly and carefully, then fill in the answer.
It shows 7:03
